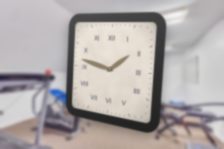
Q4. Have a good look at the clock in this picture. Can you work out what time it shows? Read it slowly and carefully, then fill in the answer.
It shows 1:47
